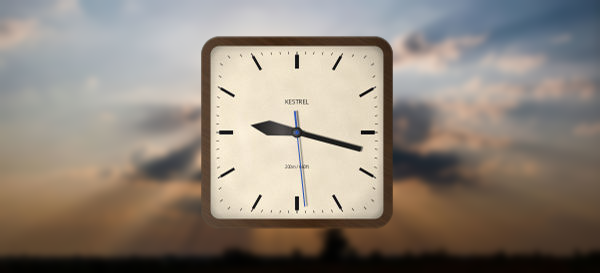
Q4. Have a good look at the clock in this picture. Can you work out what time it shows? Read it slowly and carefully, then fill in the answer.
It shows 9:17:29
